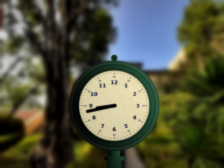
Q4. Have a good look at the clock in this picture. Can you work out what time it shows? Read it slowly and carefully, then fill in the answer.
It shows 8:43
